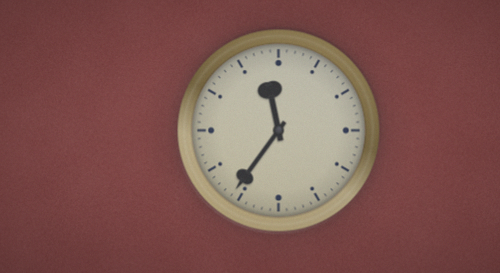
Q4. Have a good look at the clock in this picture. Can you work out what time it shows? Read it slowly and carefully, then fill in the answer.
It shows 11:36
